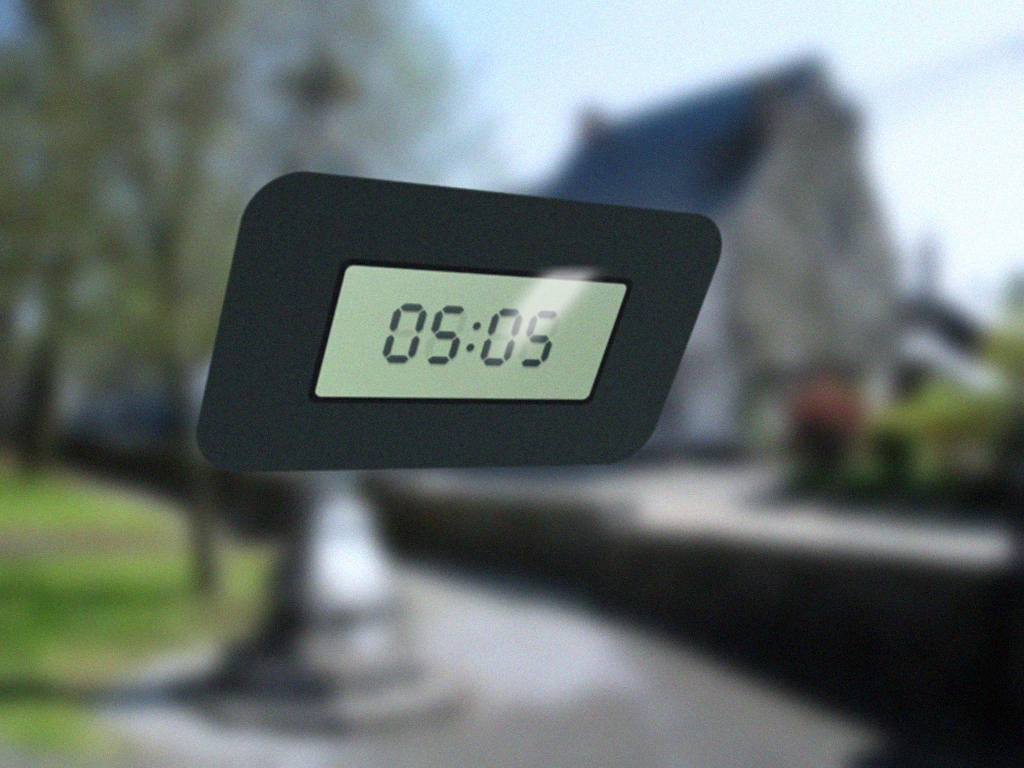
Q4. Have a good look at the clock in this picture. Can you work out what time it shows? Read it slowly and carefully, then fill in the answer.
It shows 5:05
